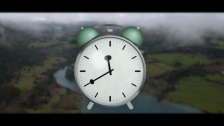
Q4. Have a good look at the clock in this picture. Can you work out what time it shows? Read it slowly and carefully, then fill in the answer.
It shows 11:40
